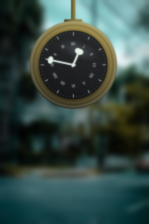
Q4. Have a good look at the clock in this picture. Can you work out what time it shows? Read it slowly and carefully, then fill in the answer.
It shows 12:47
